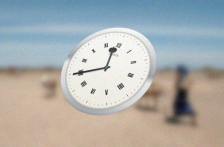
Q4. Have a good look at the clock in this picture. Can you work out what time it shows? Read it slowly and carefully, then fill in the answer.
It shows 11:40
